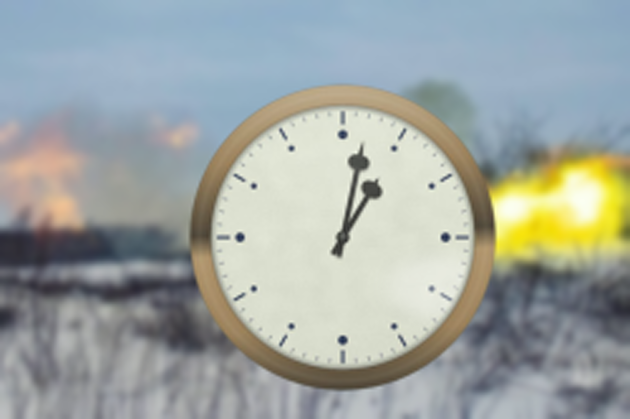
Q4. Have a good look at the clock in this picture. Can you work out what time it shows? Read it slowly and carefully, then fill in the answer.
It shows 1:02
